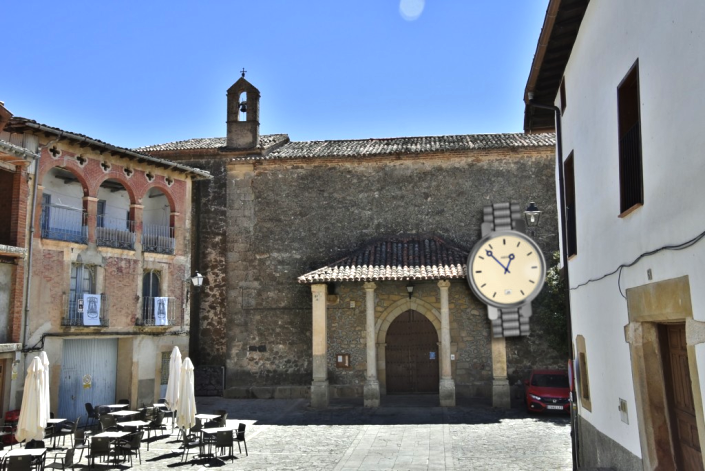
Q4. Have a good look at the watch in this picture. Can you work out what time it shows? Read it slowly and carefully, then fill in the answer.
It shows 12:53
